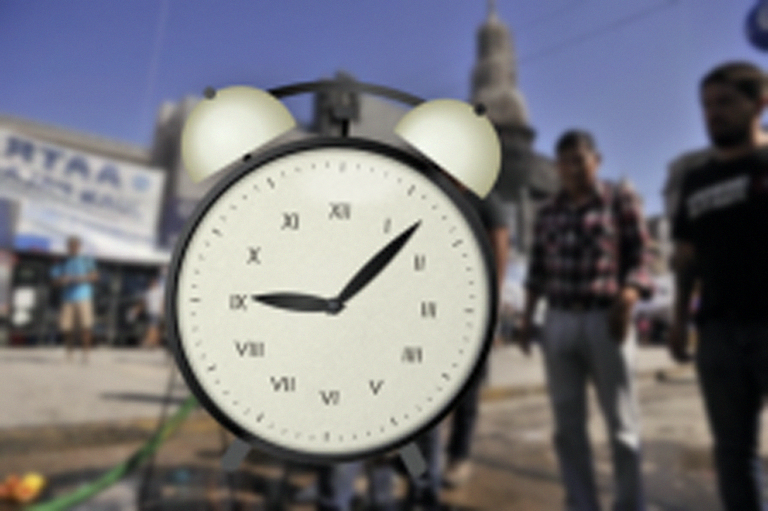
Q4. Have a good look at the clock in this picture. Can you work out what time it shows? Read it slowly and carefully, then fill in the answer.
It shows 9:07
